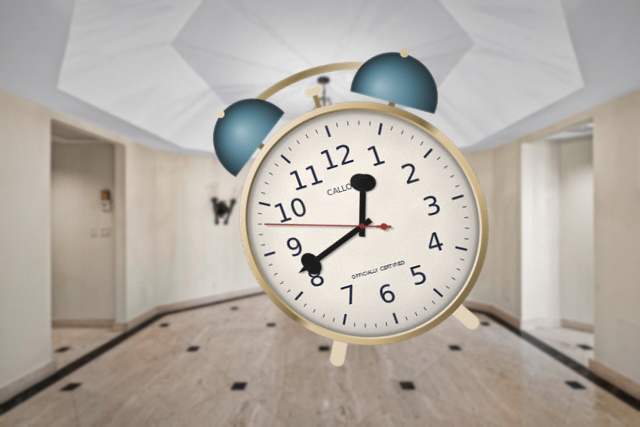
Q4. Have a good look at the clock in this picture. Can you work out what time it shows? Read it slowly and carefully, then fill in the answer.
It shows 12:41:48
